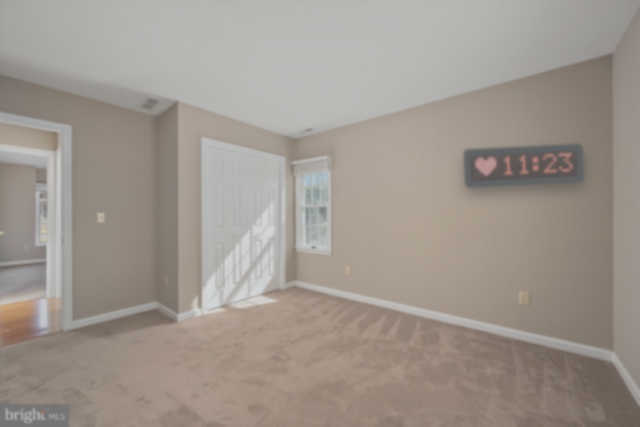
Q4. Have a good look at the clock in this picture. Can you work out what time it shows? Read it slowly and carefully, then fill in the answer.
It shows 11:23
